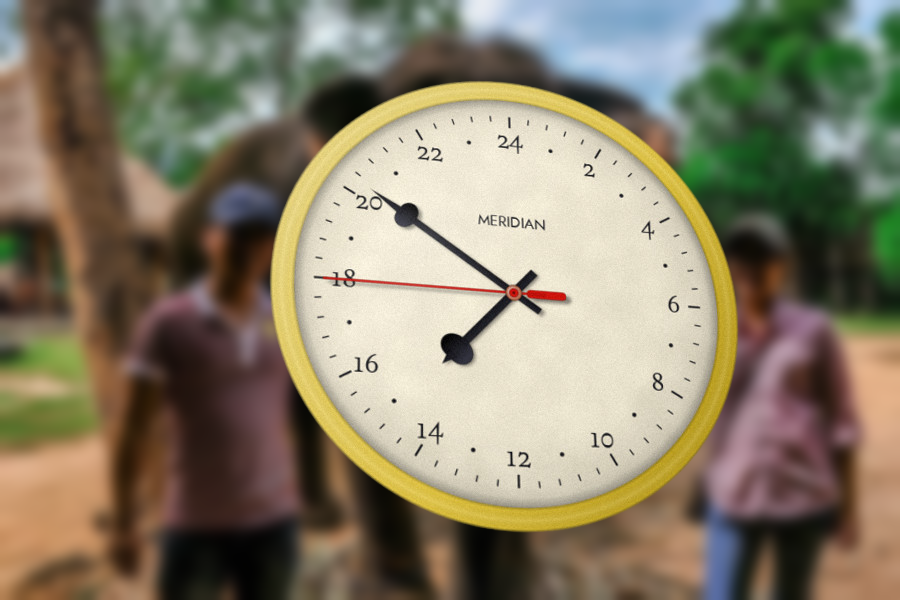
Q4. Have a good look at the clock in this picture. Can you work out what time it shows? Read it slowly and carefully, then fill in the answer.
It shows 14:50:45
